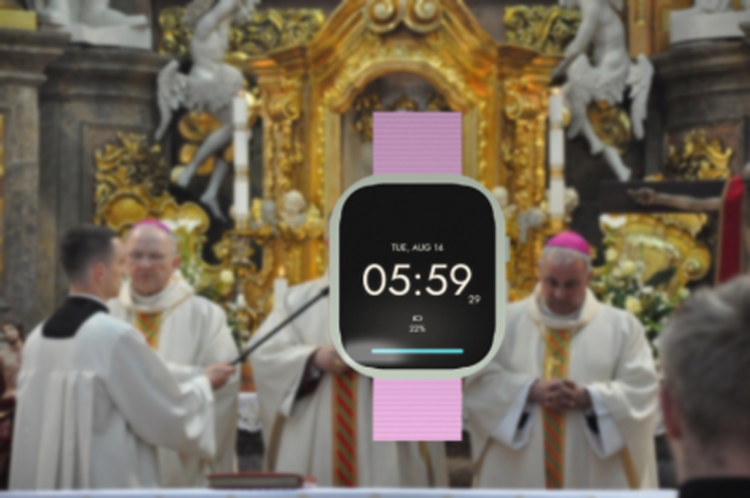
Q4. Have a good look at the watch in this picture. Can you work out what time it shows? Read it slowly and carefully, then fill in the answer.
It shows 5:59
